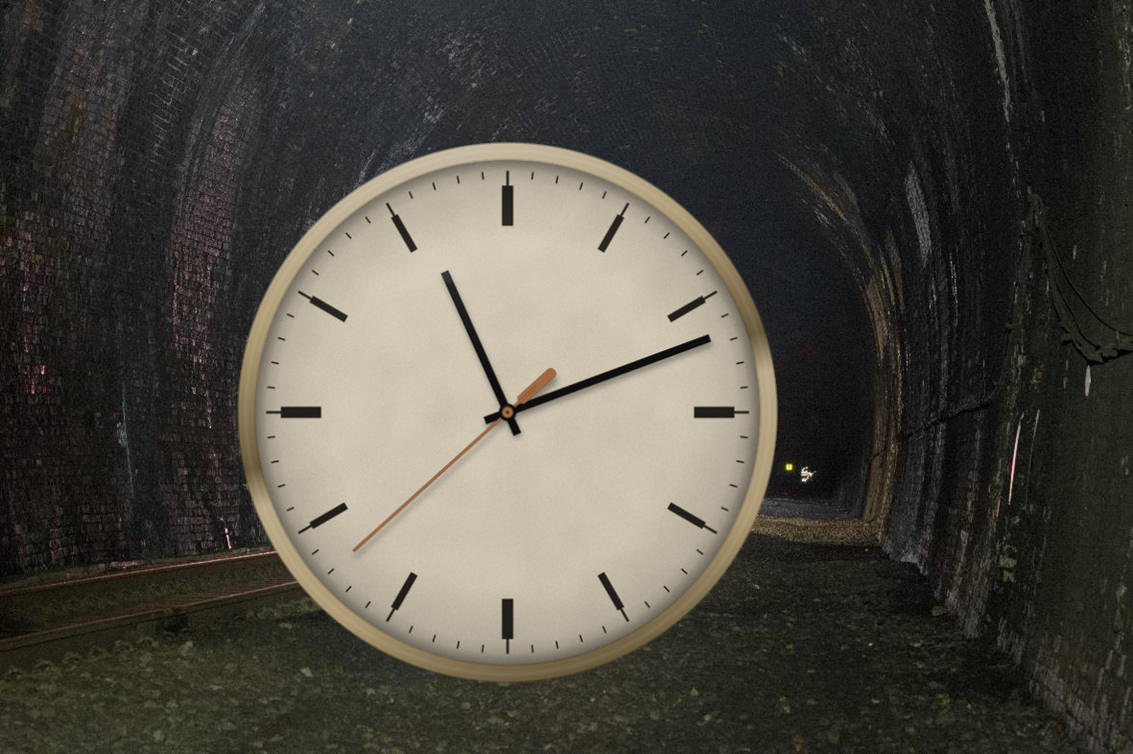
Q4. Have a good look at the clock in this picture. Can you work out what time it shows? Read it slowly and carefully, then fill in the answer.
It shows 11:11:38
